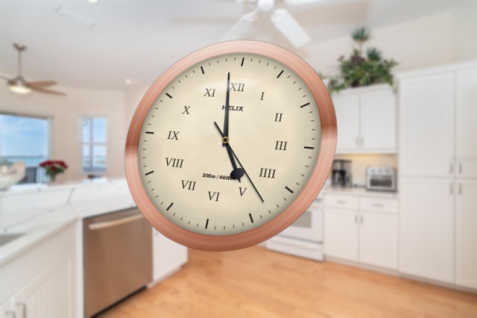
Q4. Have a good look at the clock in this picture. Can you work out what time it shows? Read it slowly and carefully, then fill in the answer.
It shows 4:58:23
